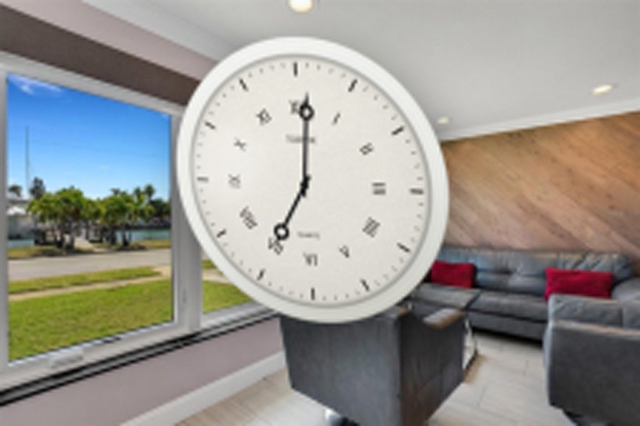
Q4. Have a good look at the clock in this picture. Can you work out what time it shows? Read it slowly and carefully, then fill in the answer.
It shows 7:01
